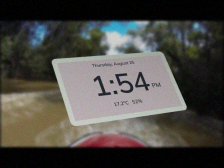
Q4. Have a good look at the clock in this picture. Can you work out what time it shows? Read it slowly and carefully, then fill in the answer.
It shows 1:54
